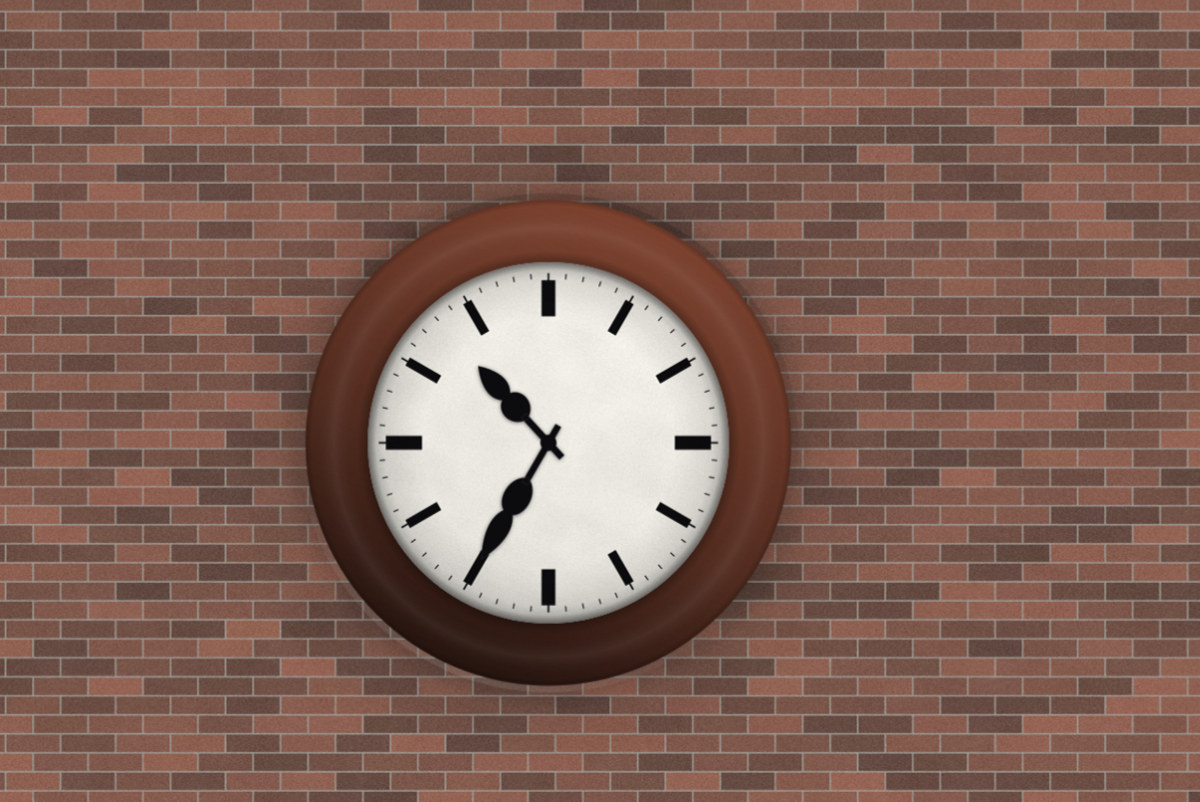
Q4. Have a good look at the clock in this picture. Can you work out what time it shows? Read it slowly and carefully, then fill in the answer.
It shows 10:35
